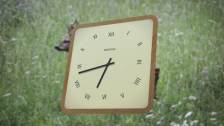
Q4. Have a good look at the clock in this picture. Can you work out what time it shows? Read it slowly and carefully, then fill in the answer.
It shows 6:43
